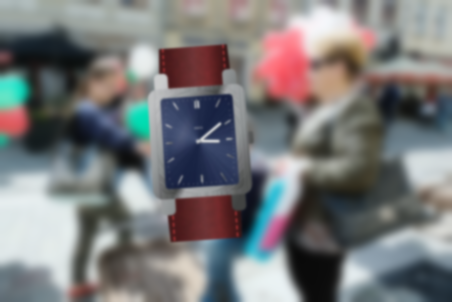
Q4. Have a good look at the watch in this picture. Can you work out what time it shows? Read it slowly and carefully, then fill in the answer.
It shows 3:09
